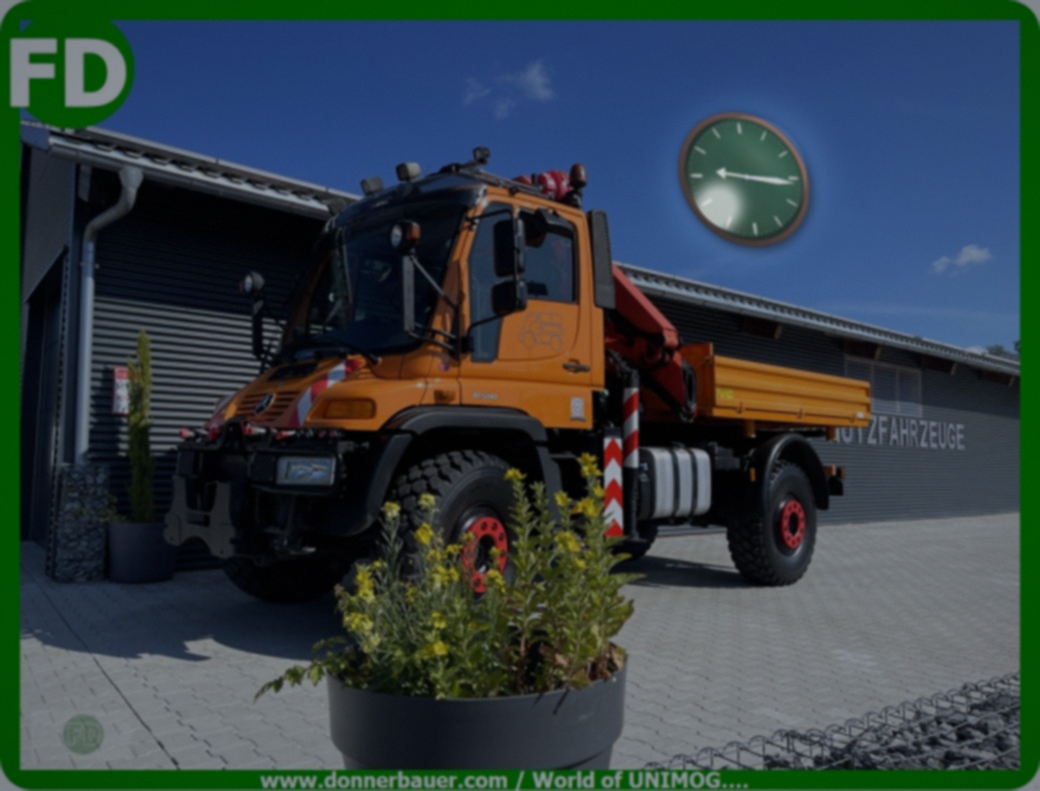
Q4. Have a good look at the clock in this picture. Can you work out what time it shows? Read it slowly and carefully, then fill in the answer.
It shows 9:16
